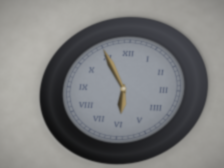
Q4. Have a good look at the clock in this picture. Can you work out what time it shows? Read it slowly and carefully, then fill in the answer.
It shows 5:55
